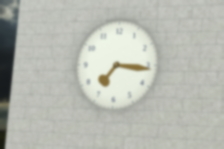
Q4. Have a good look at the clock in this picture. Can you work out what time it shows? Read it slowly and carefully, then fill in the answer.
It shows 7:16
